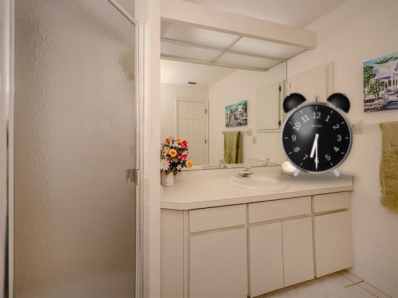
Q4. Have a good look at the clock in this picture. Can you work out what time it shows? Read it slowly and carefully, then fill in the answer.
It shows 6:30
